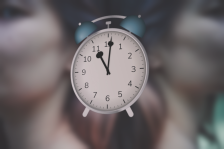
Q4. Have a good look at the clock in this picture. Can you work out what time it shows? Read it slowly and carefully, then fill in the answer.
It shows 11:01
